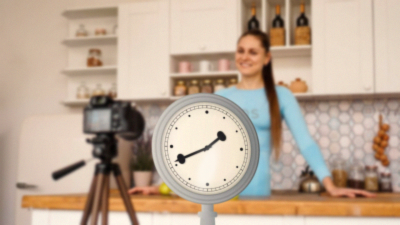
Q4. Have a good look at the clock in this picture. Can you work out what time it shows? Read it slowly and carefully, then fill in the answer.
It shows 1:41
